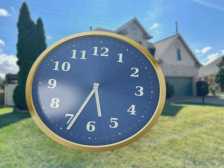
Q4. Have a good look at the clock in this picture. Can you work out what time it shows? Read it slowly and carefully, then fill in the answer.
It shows 5:34
